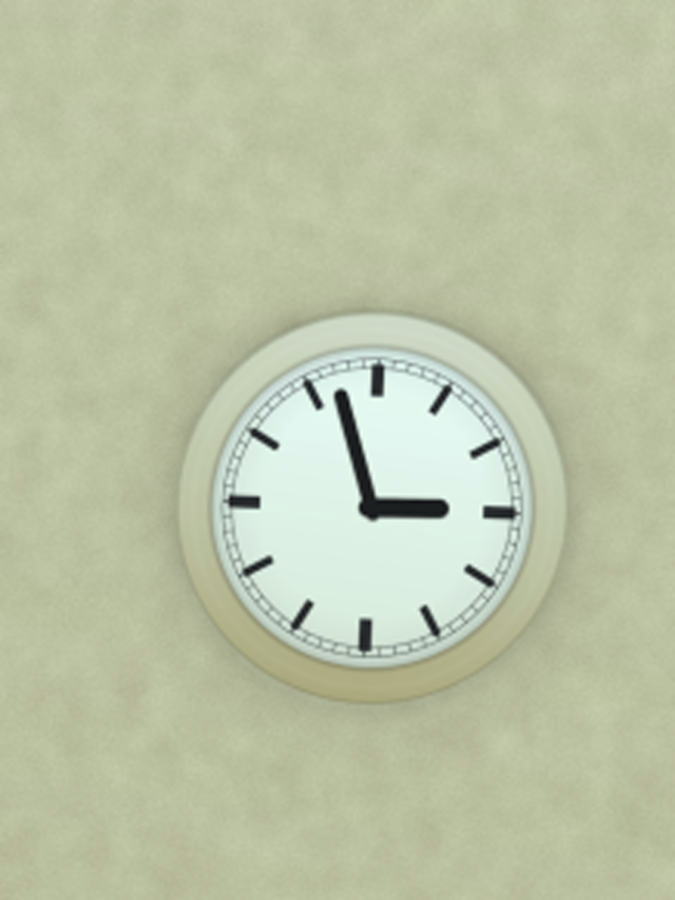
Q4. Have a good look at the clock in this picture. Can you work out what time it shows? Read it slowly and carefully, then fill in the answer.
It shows 2:57
